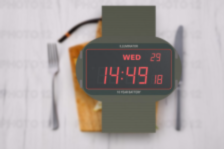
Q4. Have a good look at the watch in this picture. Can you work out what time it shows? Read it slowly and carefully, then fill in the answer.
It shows 14:49
